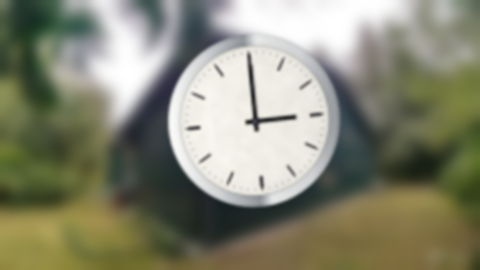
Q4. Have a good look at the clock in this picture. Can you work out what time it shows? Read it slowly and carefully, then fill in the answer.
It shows 3:00
